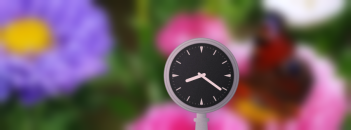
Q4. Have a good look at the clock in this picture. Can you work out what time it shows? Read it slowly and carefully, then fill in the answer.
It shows 8:21
